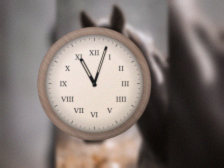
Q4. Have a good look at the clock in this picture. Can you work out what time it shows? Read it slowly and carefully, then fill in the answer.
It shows 11:03
